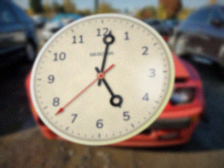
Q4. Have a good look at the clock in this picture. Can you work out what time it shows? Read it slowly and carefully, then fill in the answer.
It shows 5:01:38
